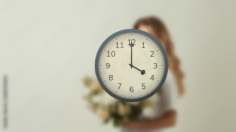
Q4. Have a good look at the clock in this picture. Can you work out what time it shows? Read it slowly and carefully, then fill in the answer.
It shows 4:00
